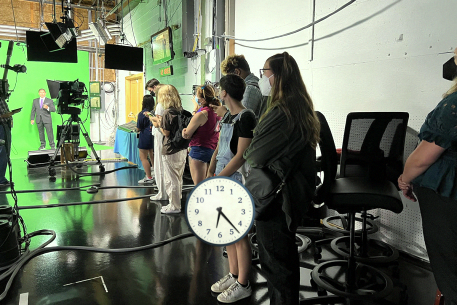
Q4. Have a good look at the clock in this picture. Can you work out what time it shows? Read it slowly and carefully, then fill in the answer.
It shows 6:23
